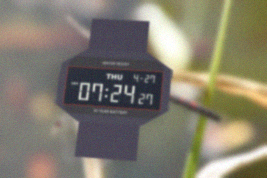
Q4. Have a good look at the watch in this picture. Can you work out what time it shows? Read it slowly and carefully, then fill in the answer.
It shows 7:24
